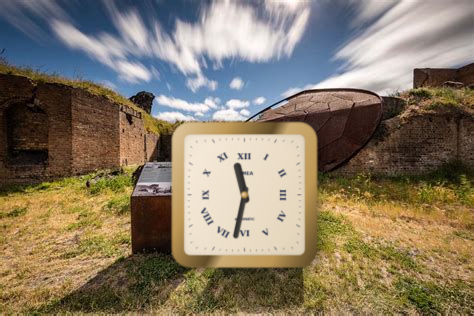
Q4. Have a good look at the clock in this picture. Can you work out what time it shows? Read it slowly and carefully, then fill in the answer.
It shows 11:32
